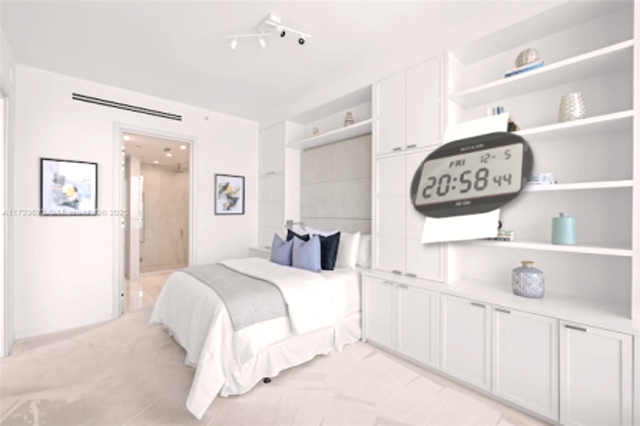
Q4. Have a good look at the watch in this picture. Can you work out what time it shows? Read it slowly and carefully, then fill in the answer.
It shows 20:58:44
